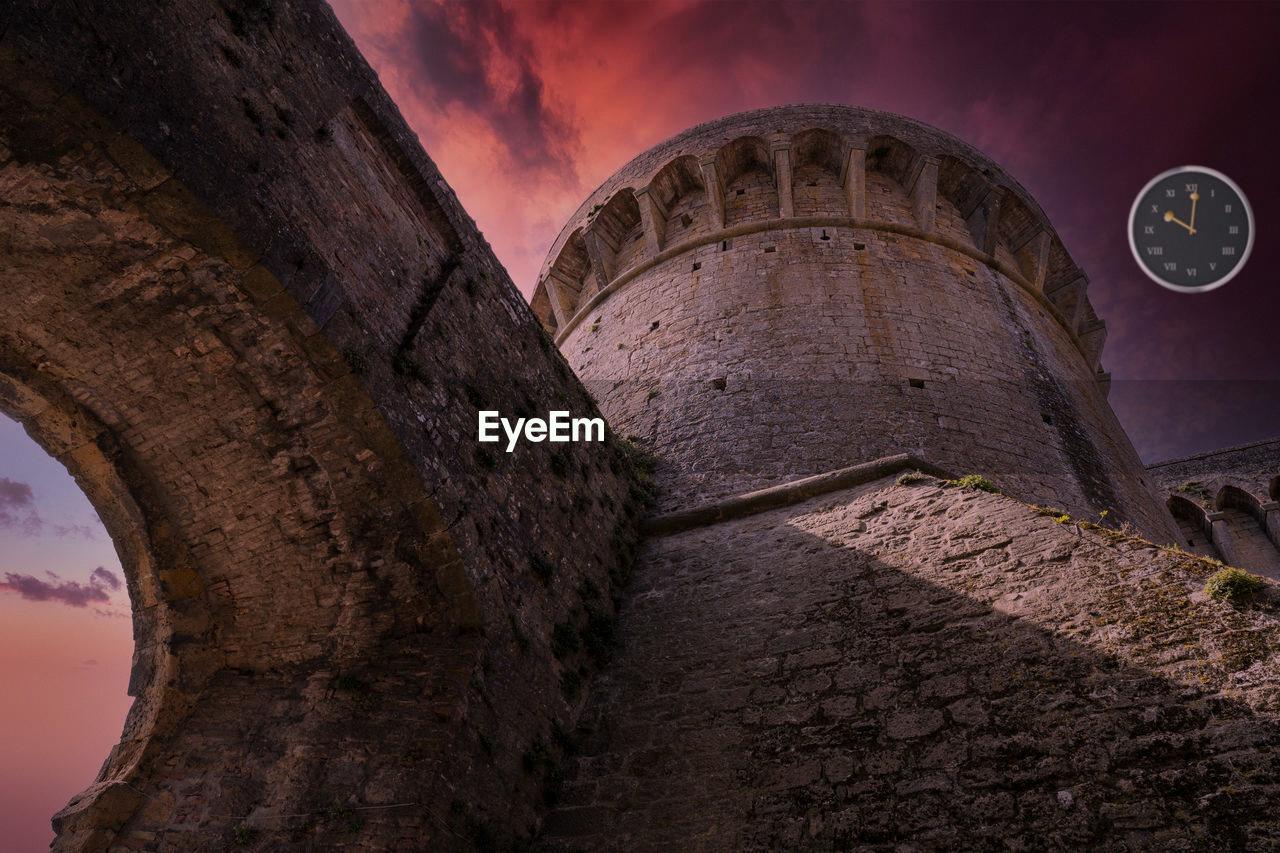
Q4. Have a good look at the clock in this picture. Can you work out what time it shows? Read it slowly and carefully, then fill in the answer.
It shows 10:01
